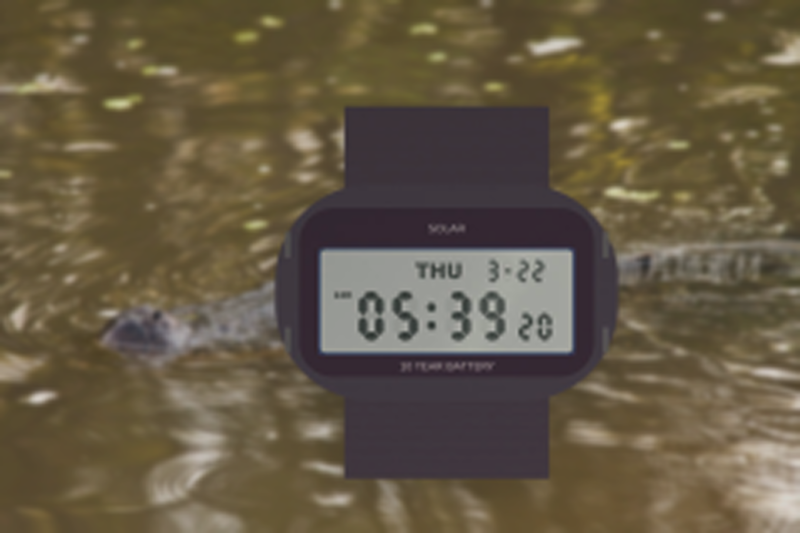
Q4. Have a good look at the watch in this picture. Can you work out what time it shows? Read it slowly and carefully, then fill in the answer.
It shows 5:39:20
